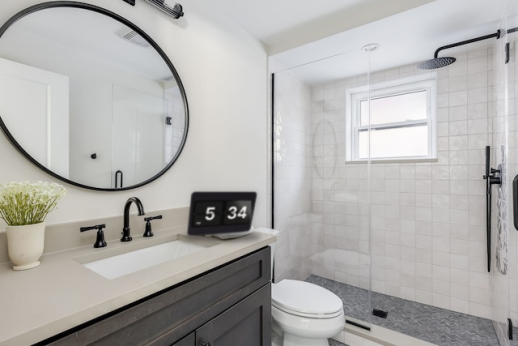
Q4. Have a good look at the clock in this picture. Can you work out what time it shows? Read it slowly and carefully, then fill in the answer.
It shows 5:34
